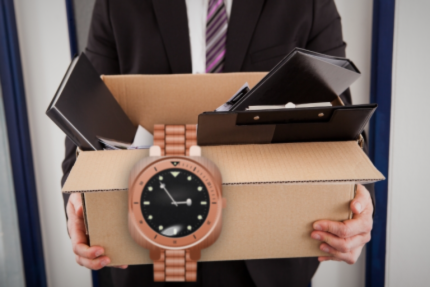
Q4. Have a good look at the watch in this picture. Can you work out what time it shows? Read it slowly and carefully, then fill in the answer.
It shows 2:54
